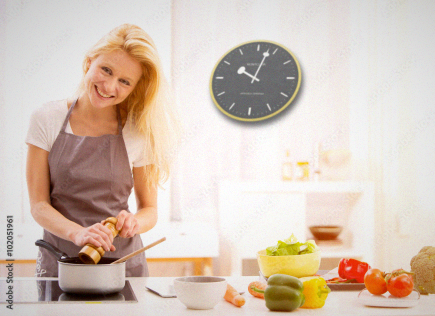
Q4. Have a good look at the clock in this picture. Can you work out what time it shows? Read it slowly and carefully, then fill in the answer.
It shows 10:03
